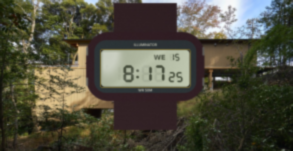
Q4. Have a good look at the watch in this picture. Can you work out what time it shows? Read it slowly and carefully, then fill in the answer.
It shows 8:17:25
